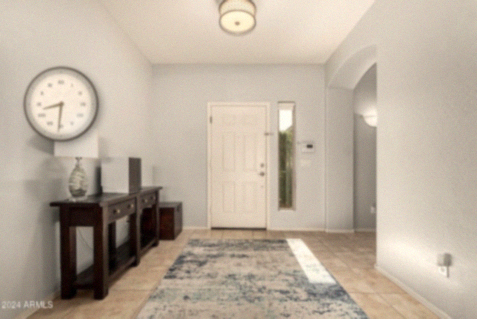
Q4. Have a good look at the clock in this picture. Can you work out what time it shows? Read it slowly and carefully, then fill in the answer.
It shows 8:31
